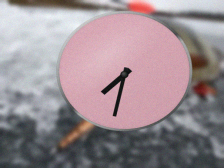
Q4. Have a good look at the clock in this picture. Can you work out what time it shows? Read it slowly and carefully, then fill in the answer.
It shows 7:32
